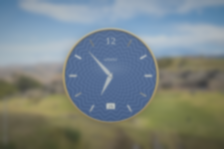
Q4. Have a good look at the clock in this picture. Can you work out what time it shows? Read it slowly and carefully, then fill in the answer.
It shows 6:53
